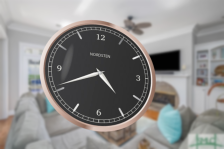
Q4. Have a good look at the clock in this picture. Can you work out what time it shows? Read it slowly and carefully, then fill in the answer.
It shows 4:41
